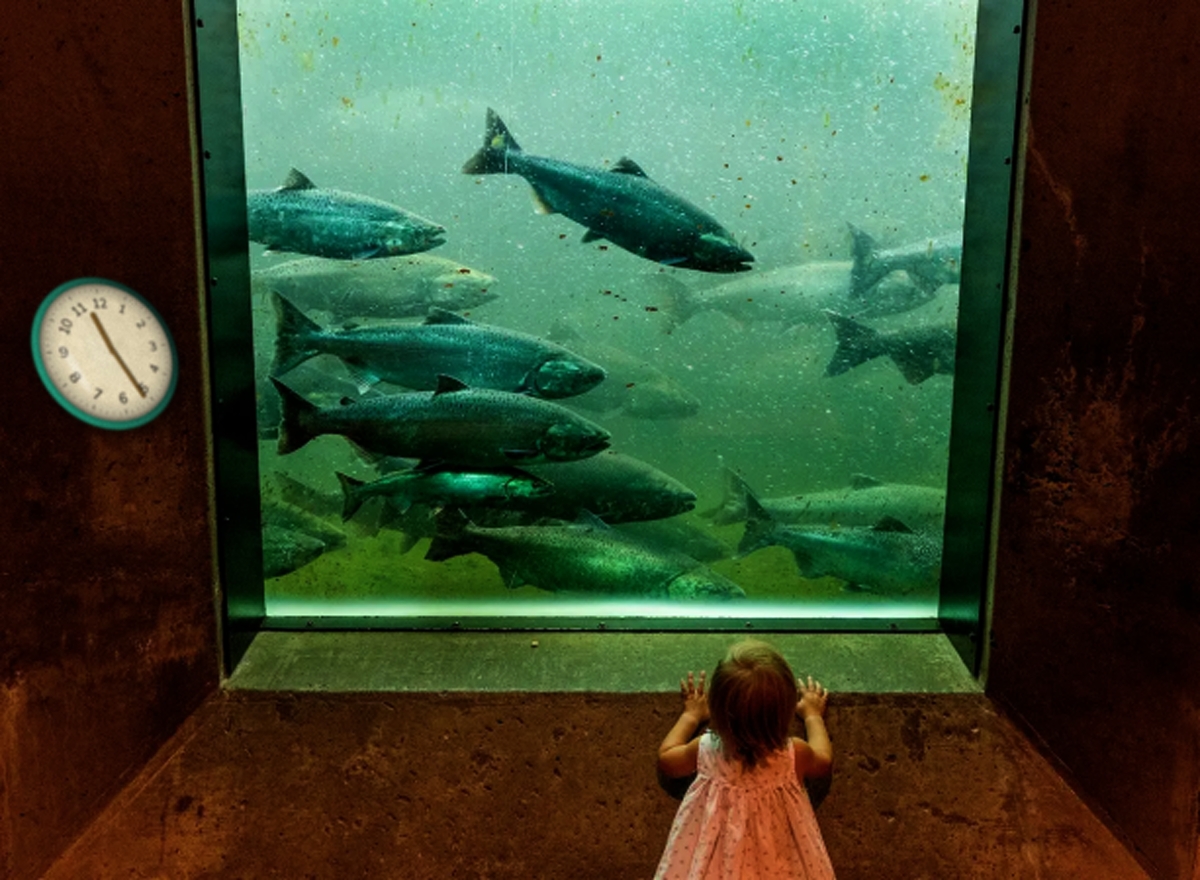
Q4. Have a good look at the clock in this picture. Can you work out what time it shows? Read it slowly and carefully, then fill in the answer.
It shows 11:26
